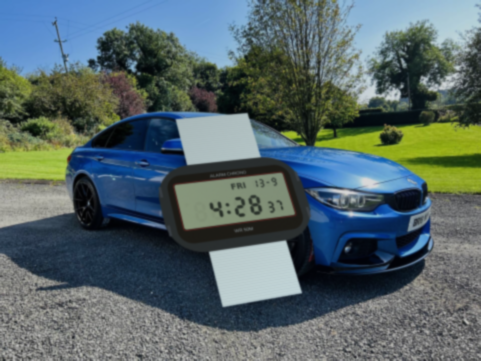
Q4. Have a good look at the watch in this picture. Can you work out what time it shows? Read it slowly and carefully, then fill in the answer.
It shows 4:28:37
